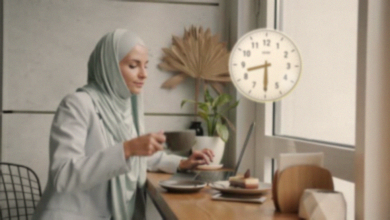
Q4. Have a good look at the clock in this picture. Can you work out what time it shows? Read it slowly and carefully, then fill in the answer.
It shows 8:30
